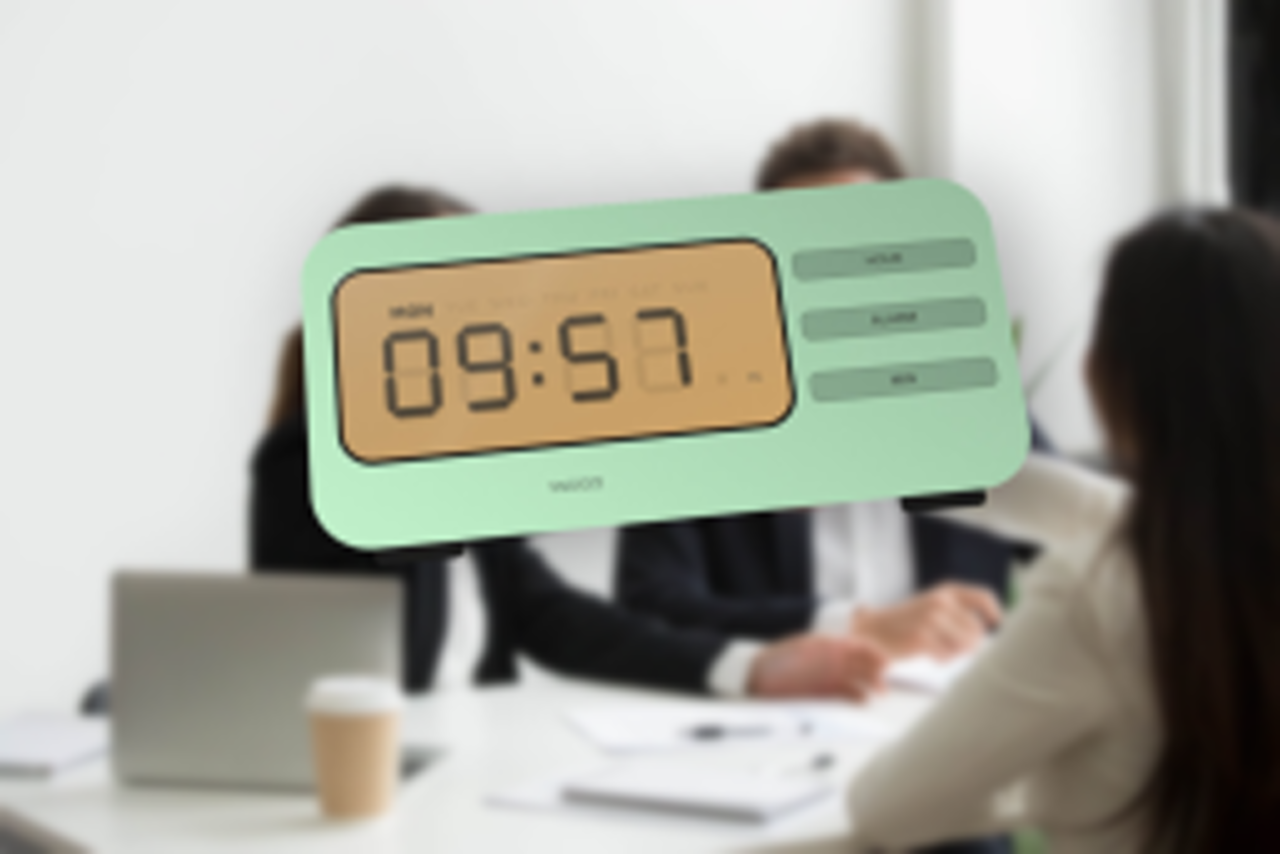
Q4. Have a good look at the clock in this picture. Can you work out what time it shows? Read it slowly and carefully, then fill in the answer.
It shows 9:57
